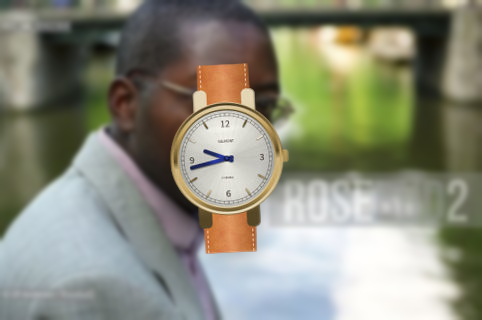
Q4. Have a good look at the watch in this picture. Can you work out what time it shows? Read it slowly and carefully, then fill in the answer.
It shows 9:43
